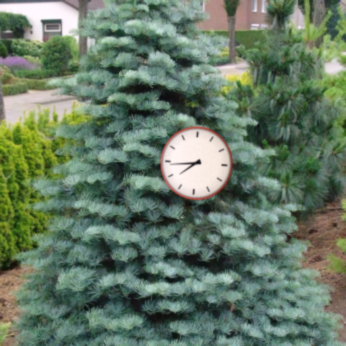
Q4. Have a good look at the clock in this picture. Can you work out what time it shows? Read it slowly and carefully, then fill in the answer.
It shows 7:44
